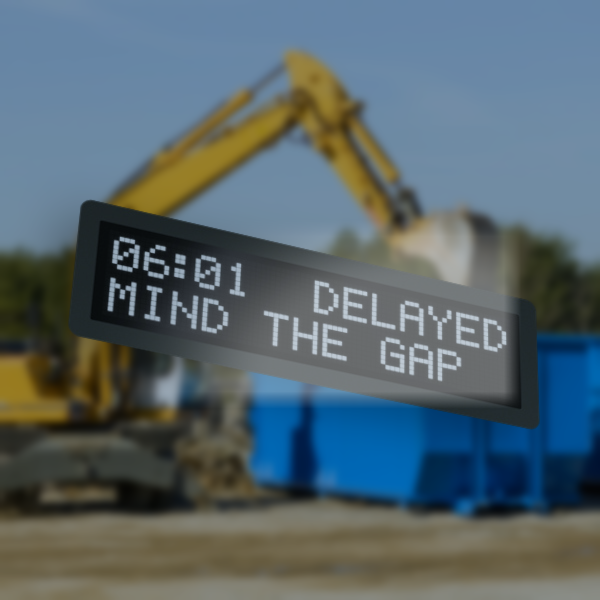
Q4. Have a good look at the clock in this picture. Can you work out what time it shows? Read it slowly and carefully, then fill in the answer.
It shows 6:01
